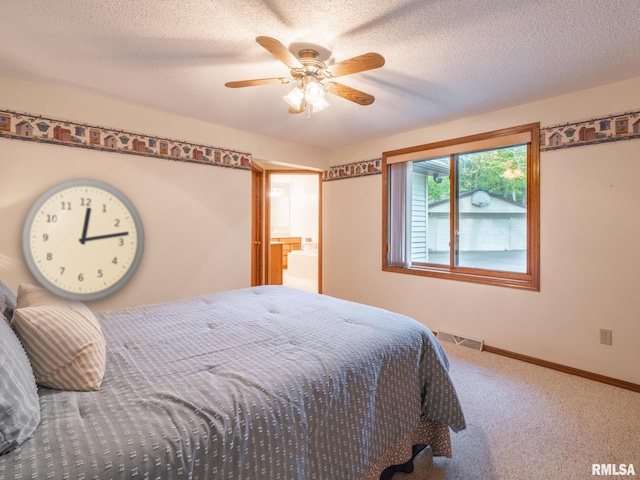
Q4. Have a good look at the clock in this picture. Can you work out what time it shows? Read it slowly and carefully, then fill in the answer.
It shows 12:13
